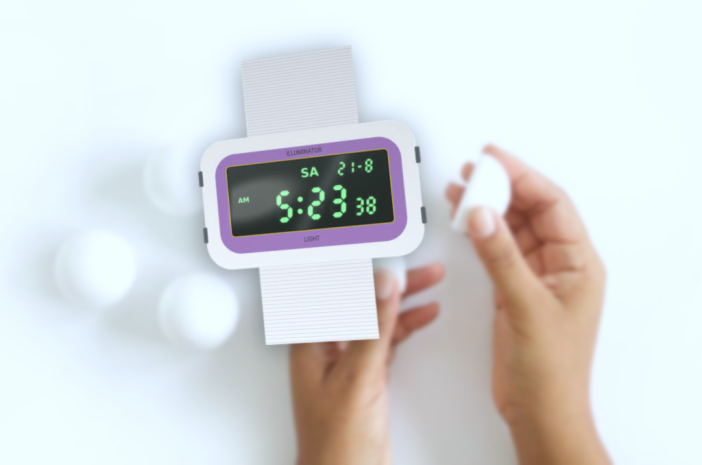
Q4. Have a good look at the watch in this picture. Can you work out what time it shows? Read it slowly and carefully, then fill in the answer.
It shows 5:23:38
